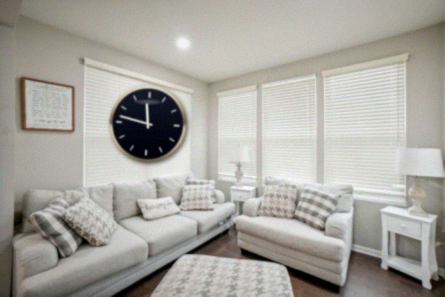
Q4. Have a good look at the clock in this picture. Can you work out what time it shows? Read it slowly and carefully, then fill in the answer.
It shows 11:47
